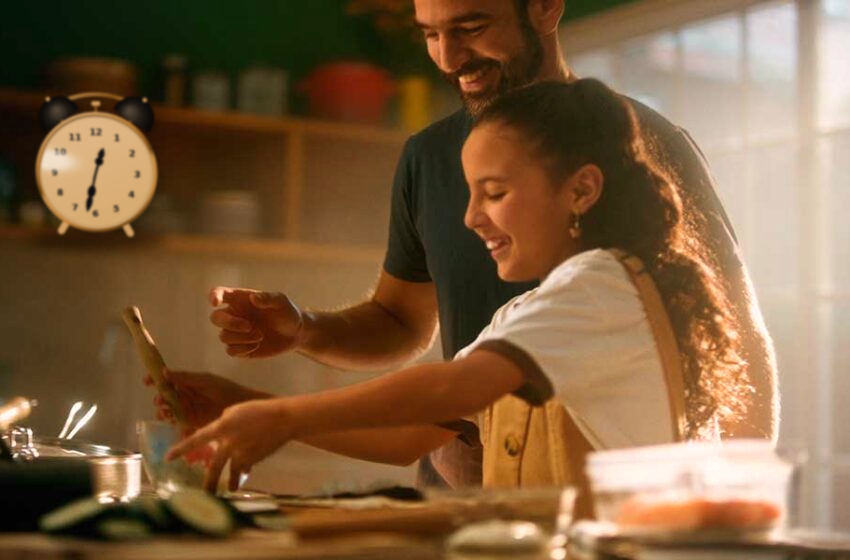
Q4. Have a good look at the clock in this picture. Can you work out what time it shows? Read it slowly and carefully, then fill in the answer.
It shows 12:32
